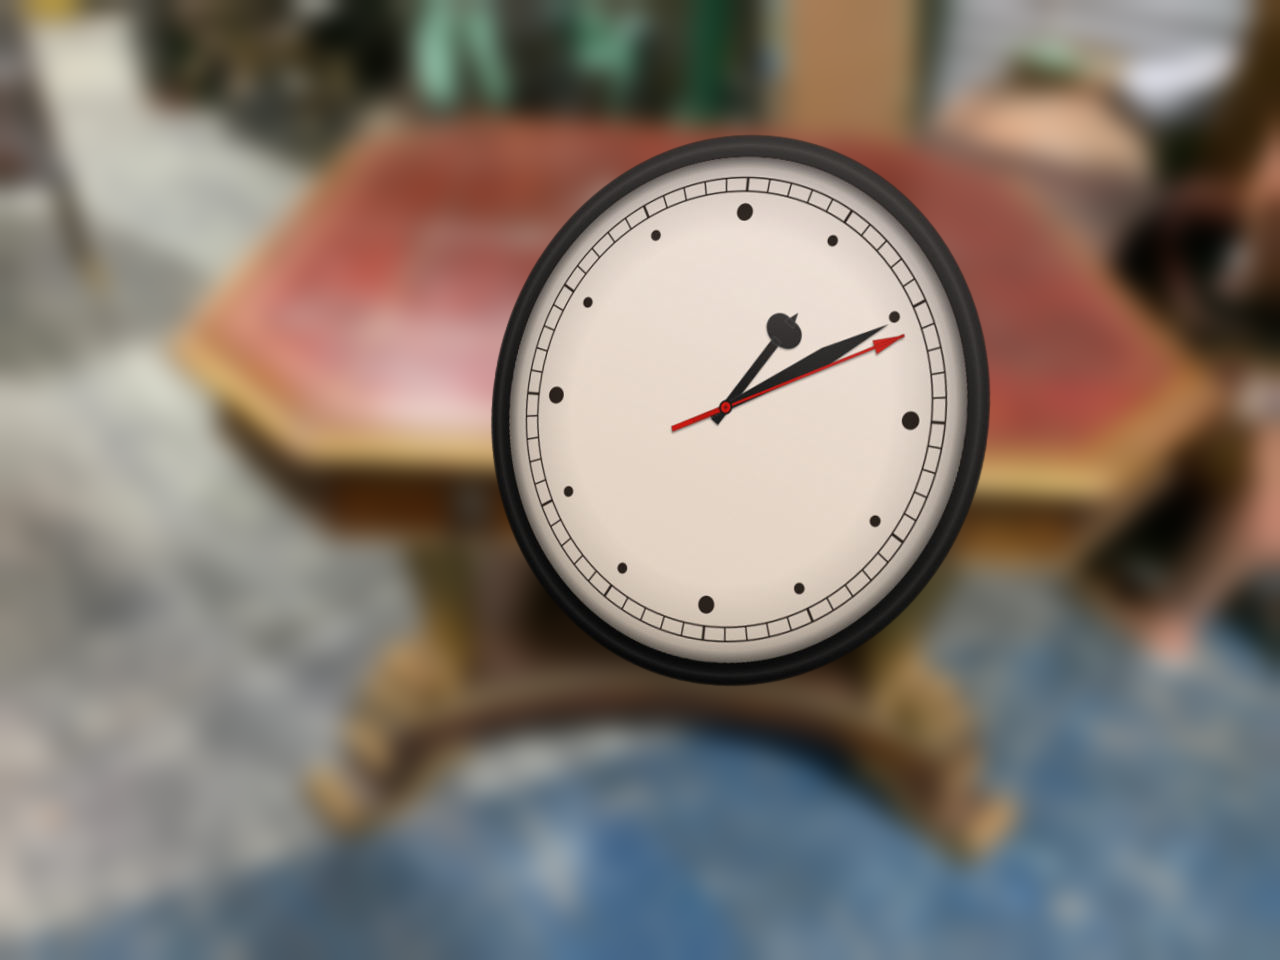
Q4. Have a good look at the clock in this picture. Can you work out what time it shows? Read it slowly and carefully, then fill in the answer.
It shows 1:10:11
